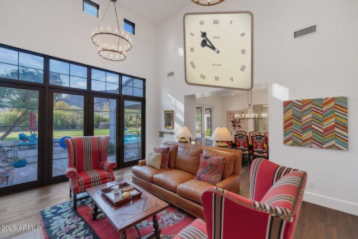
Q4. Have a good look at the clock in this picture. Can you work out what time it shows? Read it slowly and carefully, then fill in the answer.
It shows 9:53
